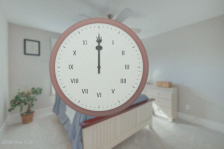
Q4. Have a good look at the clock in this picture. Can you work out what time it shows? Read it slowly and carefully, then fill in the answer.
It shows 12:00
